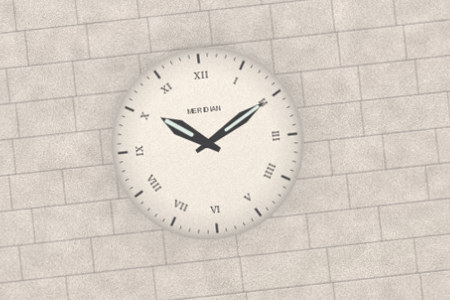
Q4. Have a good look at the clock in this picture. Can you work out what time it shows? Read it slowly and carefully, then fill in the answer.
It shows 10:10
